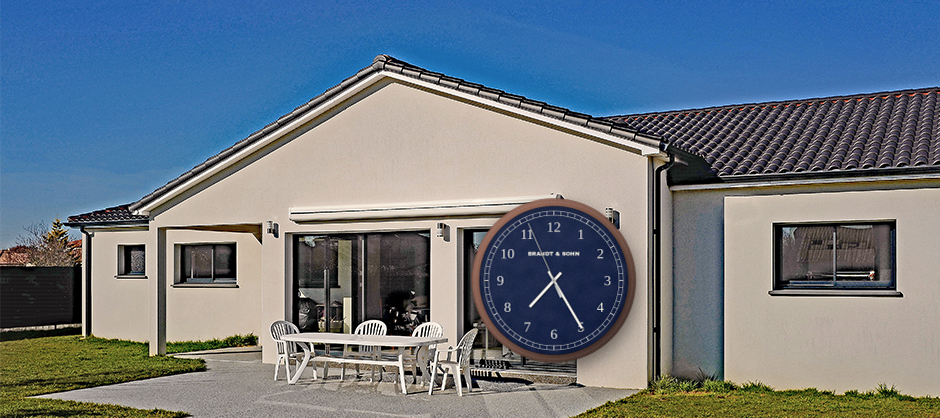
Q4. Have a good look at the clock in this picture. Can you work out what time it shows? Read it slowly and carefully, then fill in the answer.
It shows 7:24:56
